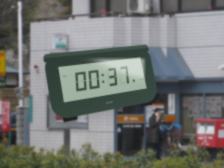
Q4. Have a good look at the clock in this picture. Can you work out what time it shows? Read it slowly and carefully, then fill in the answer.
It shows 0:37
